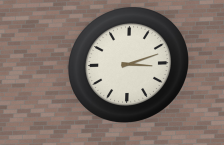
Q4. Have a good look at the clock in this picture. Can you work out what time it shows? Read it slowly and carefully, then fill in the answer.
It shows 3:12
